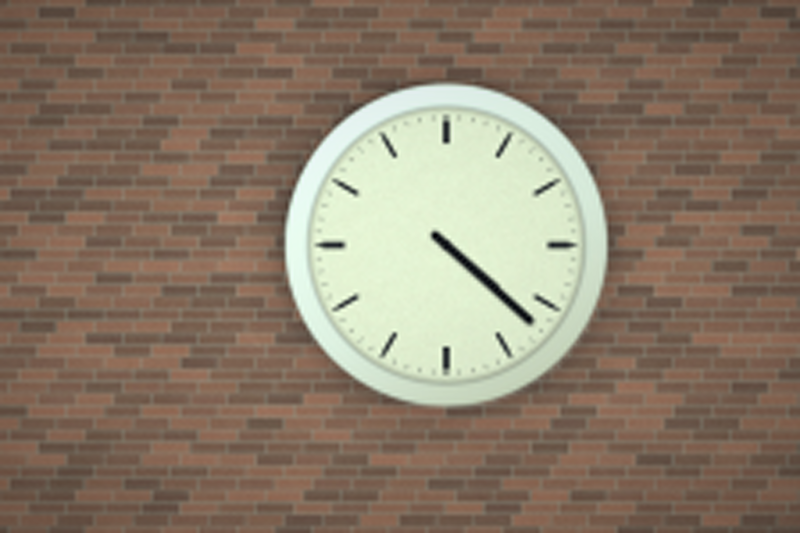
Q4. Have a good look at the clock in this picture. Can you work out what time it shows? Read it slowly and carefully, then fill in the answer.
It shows 4:22
